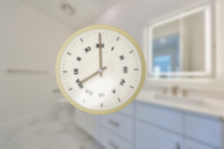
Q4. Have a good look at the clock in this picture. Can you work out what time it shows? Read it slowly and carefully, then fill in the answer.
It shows 8:00
